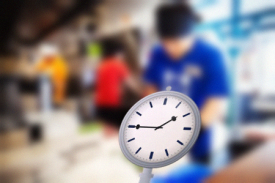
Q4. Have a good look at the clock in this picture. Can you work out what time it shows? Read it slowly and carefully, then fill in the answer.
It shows 1:45
